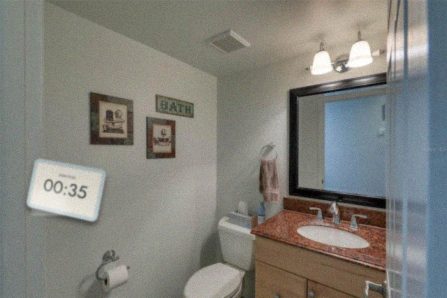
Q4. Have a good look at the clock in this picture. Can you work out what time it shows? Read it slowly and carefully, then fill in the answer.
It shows 0:35
